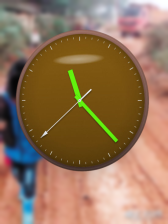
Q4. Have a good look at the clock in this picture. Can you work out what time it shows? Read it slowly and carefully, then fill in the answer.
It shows 11:22:38
